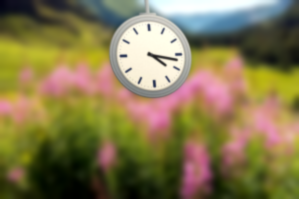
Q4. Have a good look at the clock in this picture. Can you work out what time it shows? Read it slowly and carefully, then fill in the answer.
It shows 4:17
